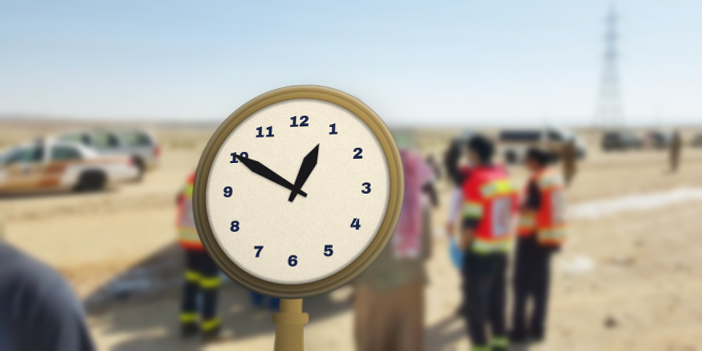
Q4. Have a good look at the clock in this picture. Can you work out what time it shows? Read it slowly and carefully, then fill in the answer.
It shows 12:50
